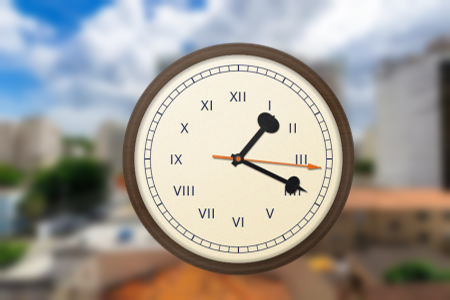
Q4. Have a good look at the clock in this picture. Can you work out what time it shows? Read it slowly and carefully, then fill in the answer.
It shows 1:19:16
